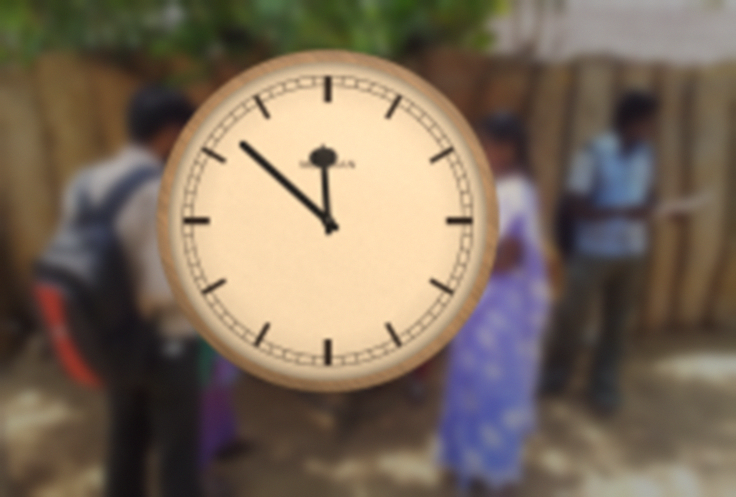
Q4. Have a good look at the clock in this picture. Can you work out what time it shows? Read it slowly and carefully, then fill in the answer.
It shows 11:52
